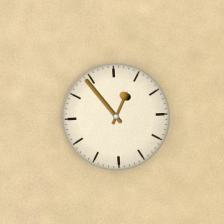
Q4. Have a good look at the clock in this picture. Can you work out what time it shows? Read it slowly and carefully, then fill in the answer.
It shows 12:54
